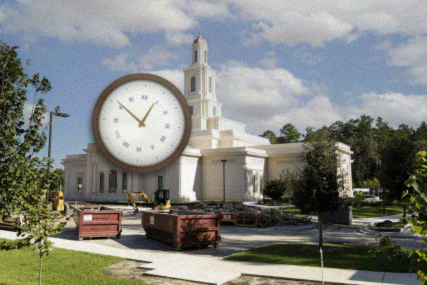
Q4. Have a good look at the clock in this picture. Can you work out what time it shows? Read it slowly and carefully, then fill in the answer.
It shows 12:51
